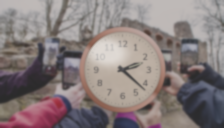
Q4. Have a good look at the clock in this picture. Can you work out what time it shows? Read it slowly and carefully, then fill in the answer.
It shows 2:22
